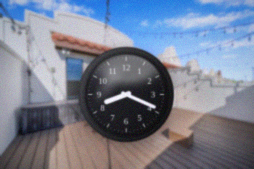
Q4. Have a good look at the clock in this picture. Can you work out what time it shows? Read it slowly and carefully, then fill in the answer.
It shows 8:19
